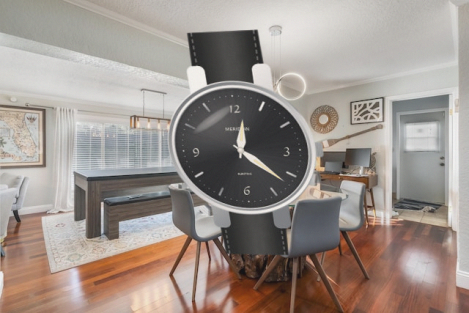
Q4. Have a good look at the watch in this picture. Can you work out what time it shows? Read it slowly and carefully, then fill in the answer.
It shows 12:22
